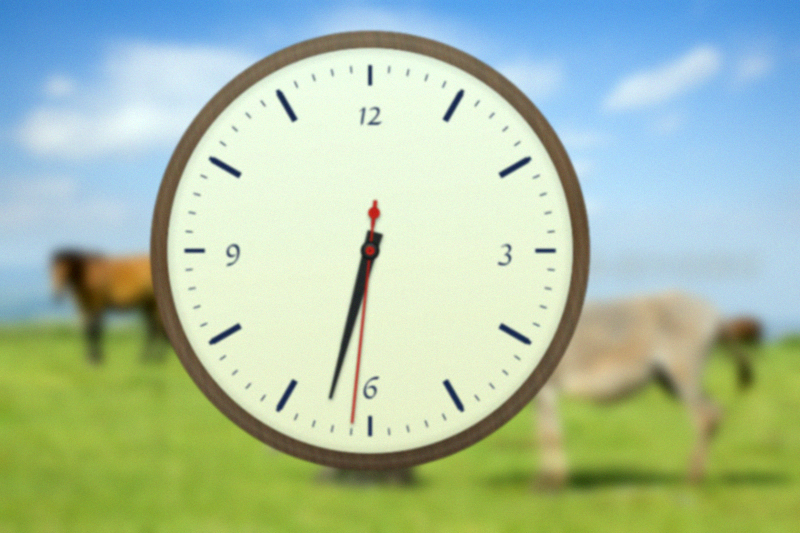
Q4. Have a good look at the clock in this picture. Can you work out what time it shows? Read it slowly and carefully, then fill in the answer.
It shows 6:32:31
